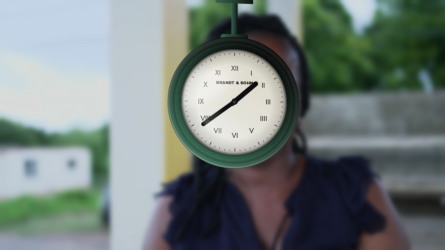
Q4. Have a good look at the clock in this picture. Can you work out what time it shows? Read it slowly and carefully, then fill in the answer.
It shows 1:39
